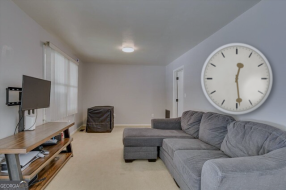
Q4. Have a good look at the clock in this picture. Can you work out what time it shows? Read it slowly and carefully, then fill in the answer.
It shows 12:29
